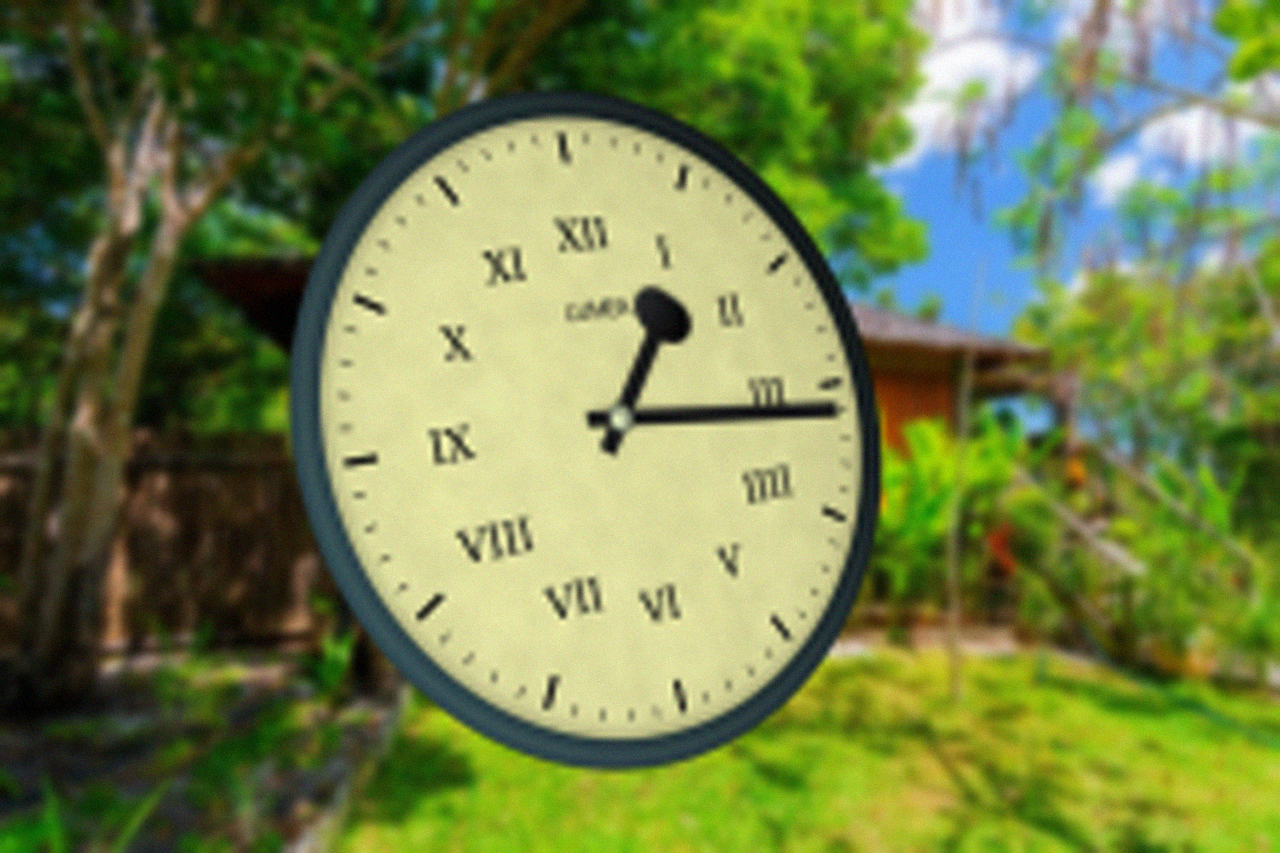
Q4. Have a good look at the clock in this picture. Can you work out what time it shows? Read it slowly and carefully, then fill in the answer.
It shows 1:16
